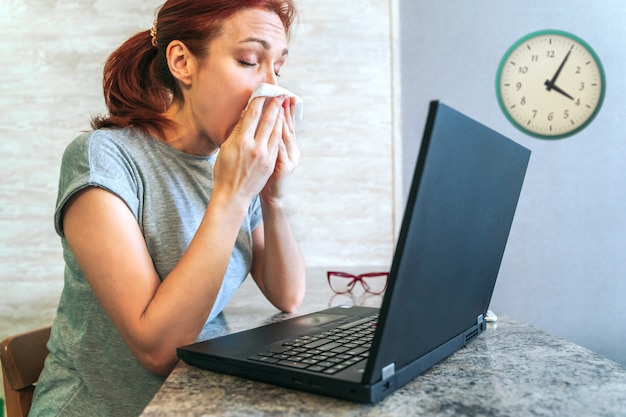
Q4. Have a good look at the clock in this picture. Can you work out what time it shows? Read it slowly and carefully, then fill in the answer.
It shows 4:05
